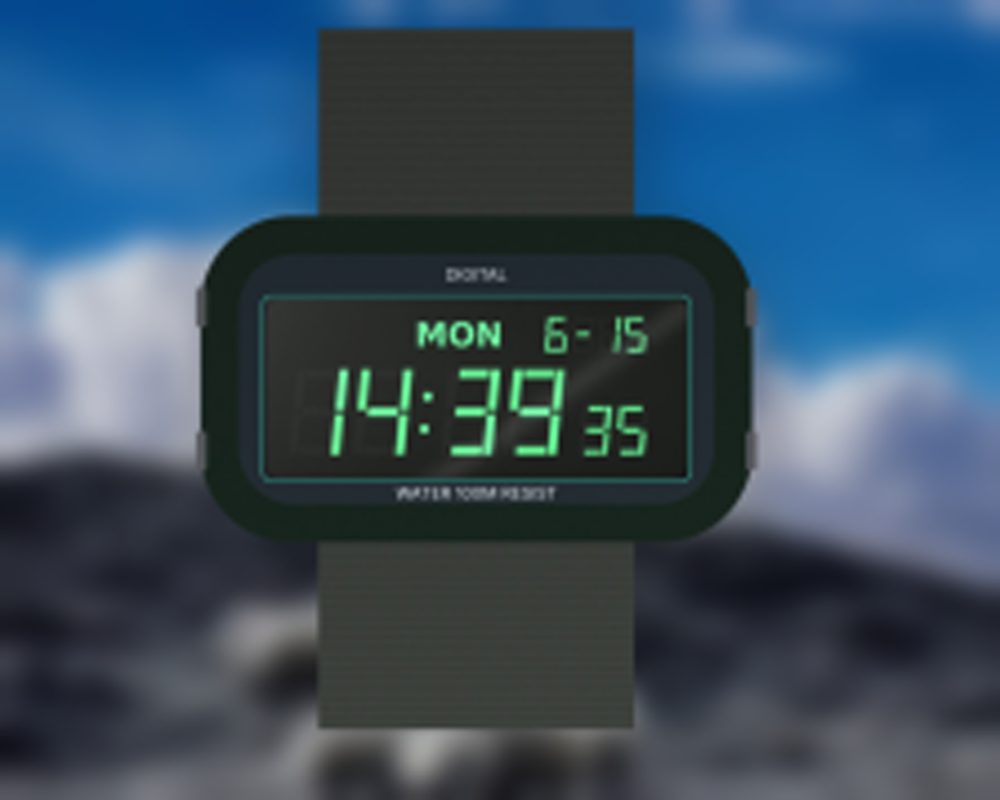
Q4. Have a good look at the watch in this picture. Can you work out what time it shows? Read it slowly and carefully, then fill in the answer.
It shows 14:39:35
